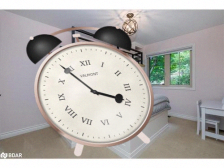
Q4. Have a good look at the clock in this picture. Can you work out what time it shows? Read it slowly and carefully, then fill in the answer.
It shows 3:54
